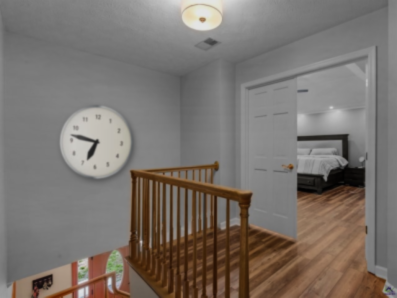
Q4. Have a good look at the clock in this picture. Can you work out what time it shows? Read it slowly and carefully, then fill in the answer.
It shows 6:47
